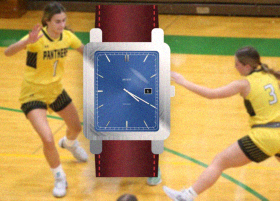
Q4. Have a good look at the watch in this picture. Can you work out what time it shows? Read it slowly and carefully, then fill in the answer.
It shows 4:20
